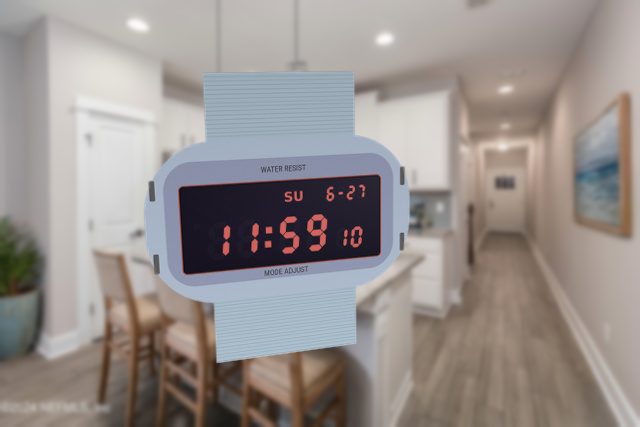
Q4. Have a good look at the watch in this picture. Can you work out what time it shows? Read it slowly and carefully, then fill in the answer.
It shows 11:59:10
